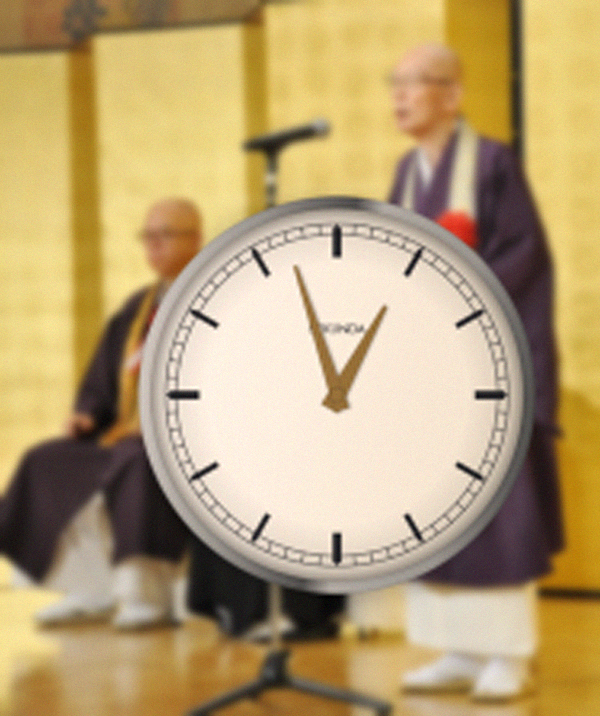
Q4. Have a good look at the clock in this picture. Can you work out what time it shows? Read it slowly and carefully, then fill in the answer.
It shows 12:57
